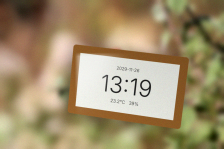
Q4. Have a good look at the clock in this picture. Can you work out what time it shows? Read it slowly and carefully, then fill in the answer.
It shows 13:19
